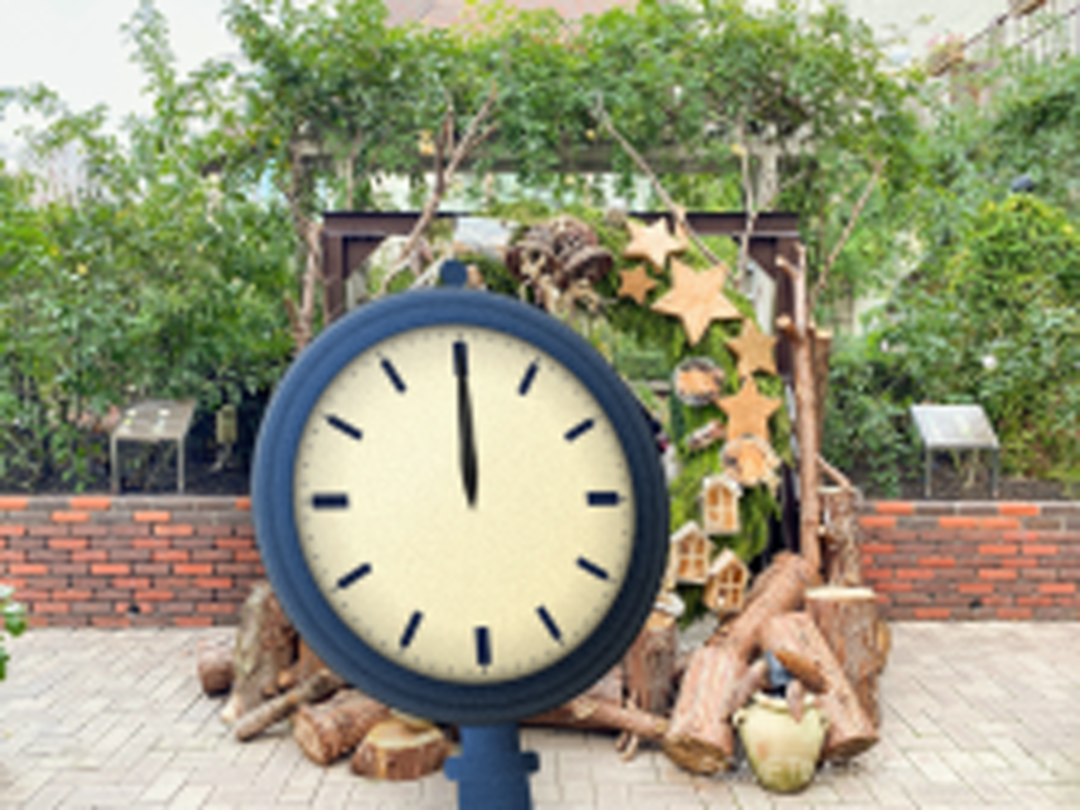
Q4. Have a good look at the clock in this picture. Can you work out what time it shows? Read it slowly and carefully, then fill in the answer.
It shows 12:00
